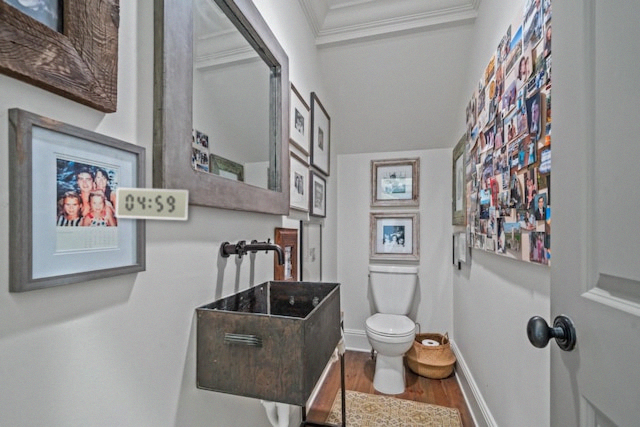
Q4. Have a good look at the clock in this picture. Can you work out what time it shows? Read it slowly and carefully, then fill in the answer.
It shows 4:59
